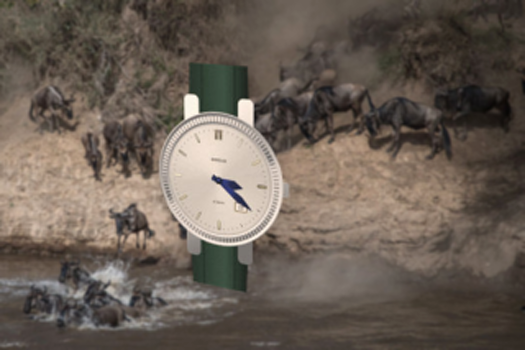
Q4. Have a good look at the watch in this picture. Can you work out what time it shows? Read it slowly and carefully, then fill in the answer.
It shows 3:21
